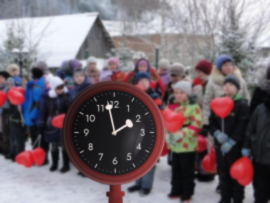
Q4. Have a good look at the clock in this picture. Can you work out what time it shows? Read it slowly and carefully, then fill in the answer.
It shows 1:58
